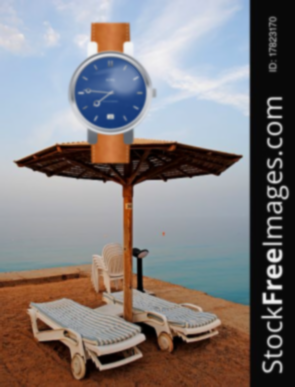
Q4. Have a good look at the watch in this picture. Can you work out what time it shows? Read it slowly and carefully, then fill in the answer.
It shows 7:46
